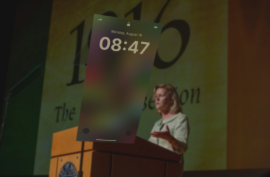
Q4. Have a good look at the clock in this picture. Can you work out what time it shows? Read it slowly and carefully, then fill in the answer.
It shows 8:47
